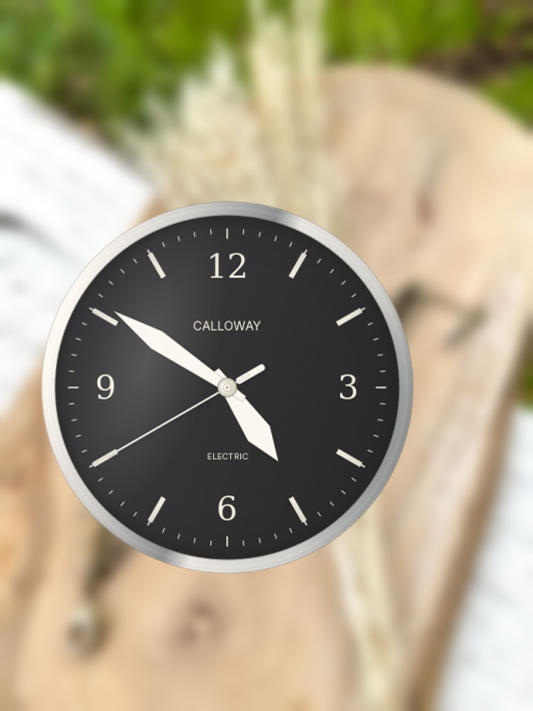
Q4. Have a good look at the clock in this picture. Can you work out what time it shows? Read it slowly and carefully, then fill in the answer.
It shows 4:50:40
